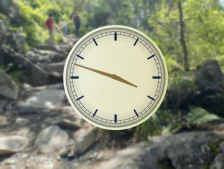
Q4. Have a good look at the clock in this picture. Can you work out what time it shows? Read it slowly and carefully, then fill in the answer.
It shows 3:48
